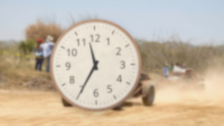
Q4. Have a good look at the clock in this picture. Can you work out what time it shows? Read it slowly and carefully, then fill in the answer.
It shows 11:35
